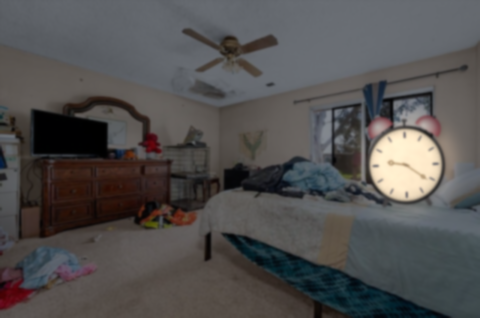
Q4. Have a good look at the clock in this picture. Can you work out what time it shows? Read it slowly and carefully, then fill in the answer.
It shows 9:21
